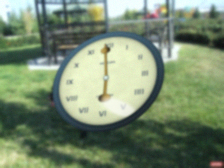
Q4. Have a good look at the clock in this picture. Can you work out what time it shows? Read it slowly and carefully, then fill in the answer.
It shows 5:59
